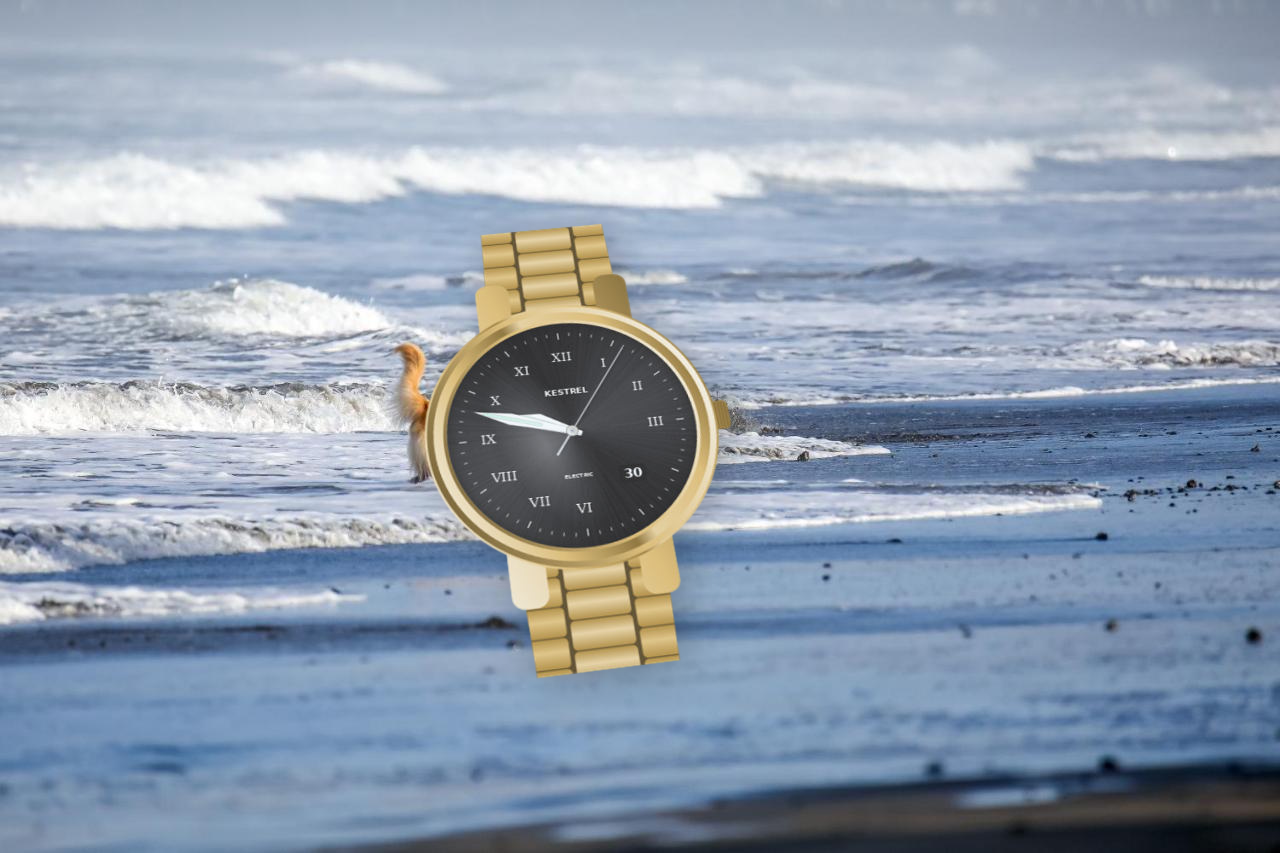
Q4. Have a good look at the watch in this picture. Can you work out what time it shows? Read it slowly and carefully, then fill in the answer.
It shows 9:48:06
